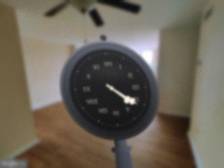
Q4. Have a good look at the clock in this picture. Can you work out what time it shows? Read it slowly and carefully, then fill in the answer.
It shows 4:21
